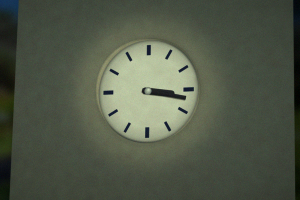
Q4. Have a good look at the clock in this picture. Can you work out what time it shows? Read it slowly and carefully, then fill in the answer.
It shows 3:17
